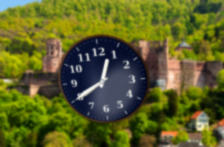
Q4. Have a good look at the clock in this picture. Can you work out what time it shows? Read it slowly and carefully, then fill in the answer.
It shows 12:40
